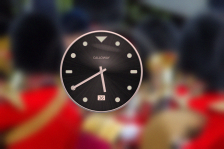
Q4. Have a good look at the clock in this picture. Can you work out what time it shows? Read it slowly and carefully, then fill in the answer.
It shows 5:40
